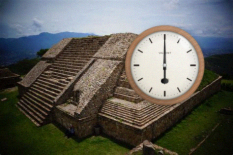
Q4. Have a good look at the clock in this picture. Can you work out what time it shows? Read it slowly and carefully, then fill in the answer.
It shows 6:00
